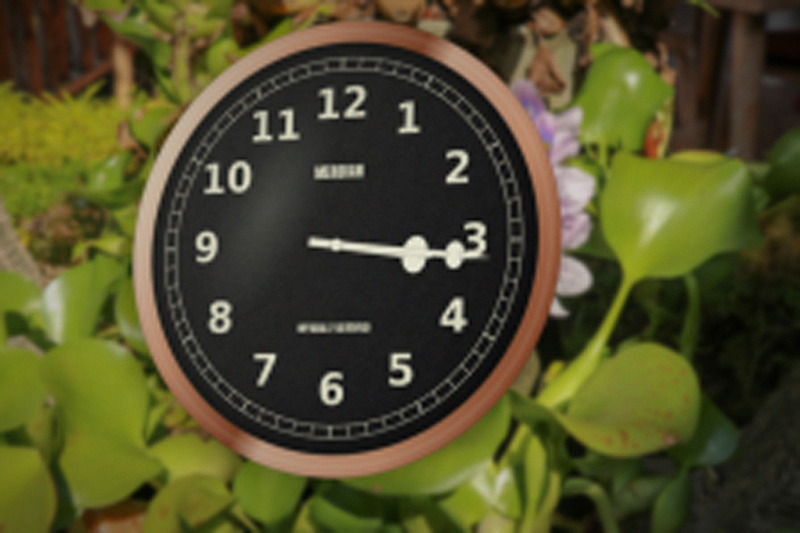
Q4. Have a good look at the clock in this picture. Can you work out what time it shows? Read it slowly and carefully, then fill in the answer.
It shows 3:16
